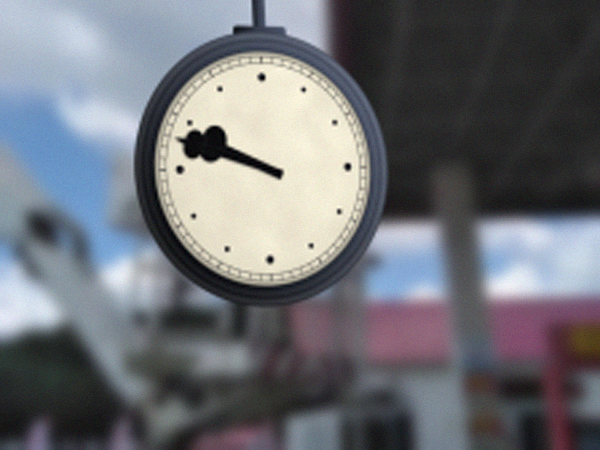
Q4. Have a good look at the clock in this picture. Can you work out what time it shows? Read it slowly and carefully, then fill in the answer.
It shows 9:48
